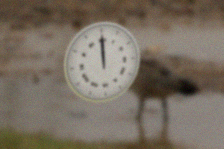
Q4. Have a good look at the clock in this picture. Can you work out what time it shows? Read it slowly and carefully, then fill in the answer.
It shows 12:00
